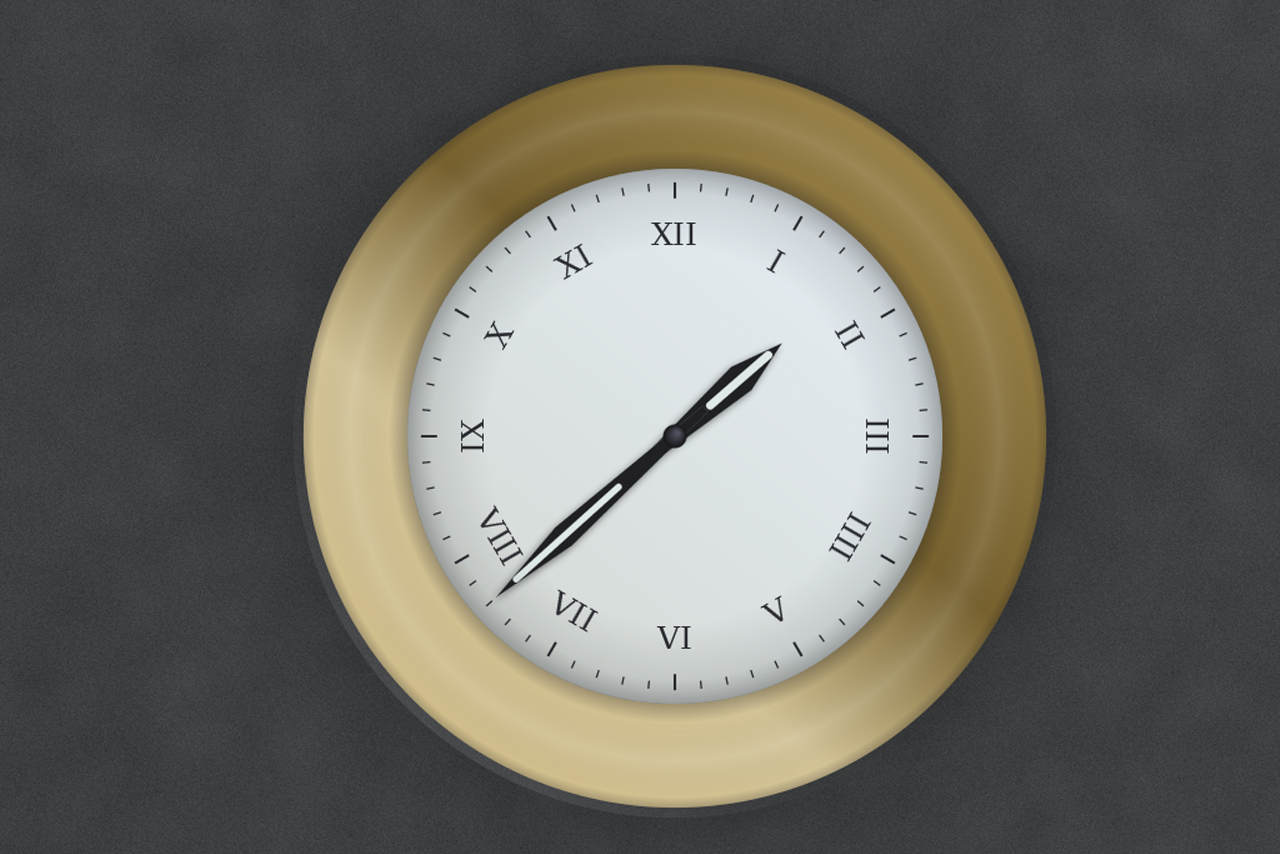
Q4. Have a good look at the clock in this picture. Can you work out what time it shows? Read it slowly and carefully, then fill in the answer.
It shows 1:38
